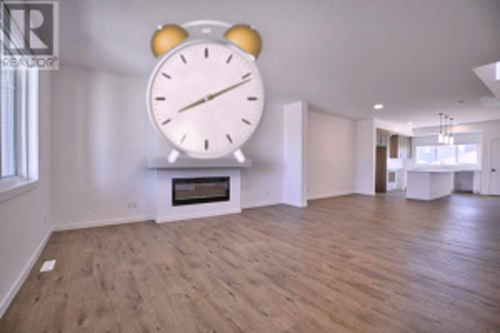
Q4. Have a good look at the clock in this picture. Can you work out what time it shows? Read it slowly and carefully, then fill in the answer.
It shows 8:11
